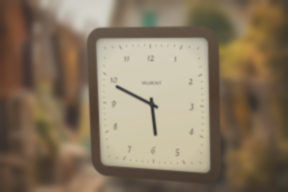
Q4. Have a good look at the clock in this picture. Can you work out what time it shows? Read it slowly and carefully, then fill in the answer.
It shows 5:49
